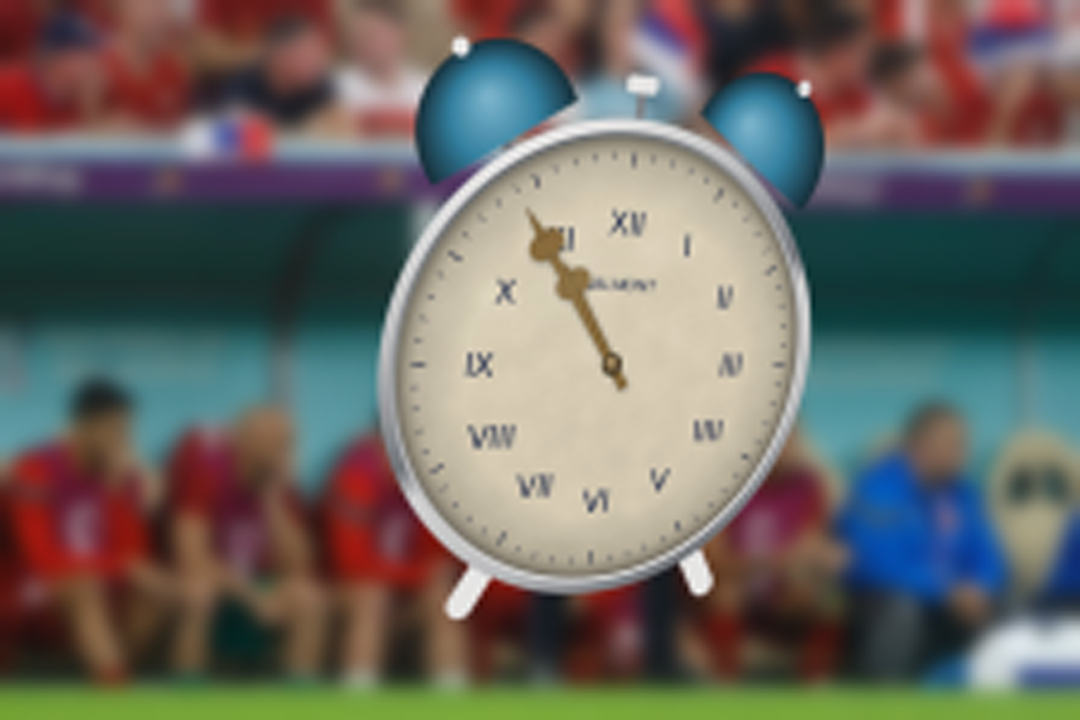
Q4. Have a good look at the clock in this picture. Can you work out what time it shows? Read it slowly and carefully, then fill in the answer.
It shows 10:54
